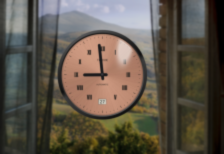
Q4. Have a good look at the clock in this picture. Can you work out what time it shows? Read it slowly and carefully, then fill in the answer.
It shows 8:59
